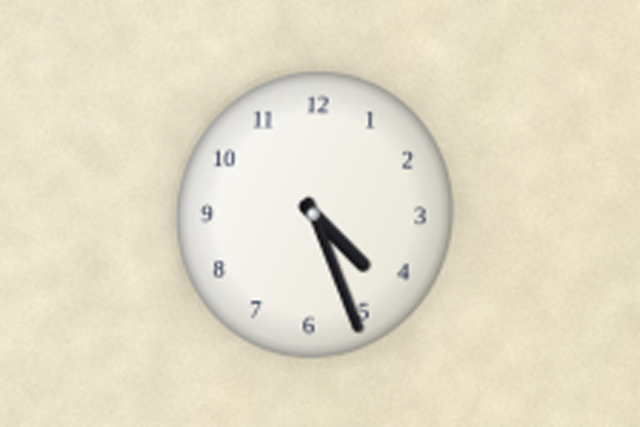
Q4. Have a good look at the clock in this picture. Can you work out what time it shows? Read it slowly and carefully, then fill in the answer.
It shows 4:26
